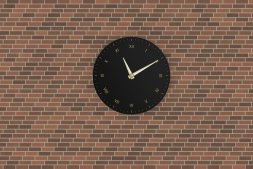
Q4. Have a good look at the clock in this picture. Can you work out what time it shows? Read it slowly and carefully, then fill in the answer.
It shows 11:10
